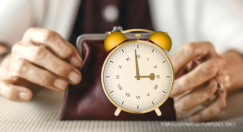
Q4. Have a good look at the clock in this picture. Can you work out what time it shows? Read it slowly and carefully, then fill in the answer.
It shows 2:59
